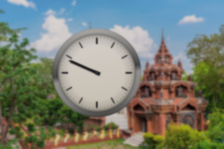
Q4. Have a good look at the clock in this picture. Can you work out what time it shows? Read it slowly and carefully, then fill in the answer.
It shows 9:49
